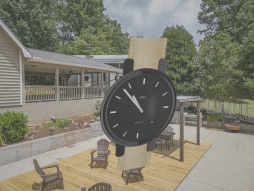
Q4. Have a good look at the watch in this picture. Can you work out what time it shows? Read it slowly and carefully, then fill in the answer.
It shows 10:53
